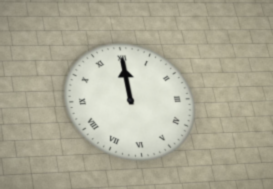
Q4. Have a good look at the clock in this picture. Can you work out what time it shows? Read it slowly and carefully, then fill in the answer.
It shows 12:00
